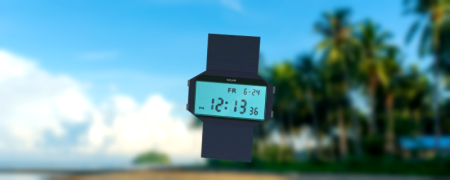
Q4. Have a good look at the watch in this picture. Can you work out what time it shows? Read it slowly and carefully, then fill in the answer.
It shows 12:13:36
